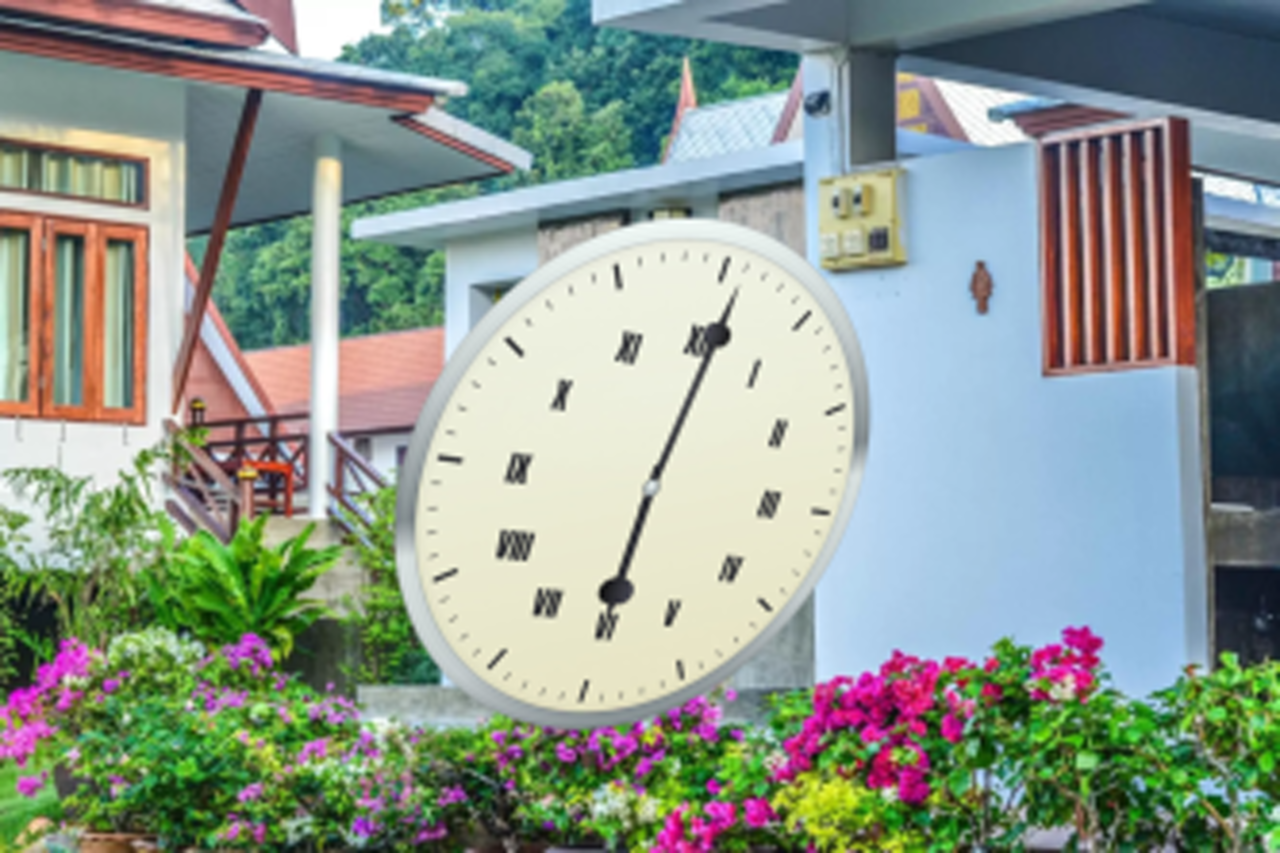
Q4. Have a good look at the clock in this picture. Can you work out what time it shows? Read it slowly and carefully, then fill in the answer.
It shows 6:01
